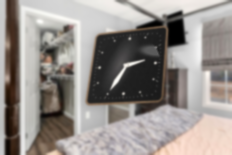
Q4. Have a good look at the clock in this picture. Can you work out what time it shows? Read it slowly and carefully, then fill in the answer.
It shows 2:35
